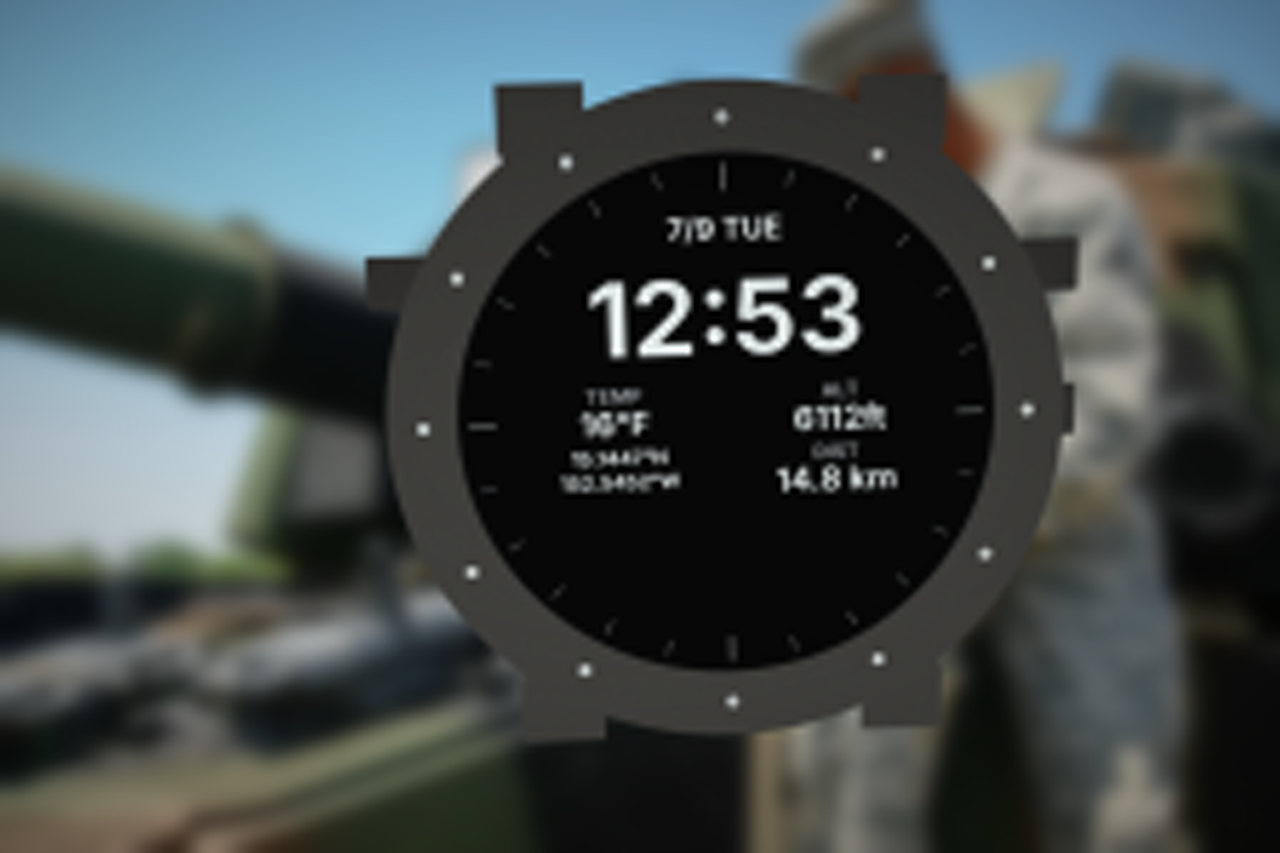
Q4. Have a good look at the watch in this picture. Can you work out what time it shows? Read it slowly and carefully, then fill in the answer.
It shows 12:53
